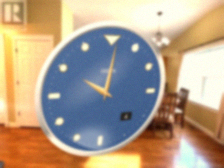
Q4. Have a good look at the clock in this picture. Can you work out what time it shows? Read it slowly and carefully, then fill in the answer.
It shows 10:01
